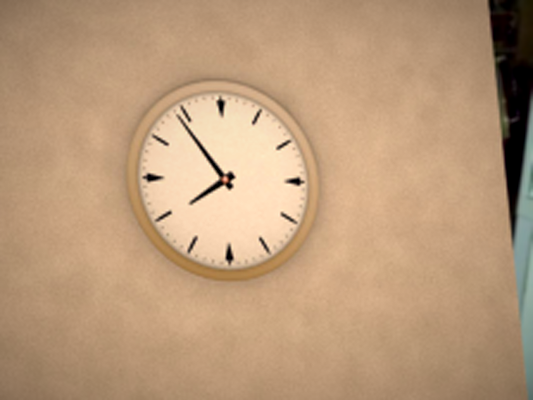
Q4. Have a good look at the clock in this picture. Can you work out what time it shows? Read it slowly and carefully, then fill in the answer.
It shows 7:54
